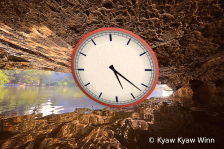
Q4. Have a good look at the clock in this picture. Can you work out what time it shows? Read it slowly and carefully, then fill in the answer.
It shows 5:22
